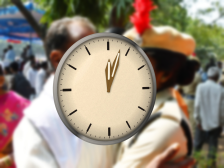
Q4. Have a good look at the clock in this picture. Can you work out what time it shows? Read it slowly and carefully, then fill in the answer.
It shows 12:03
